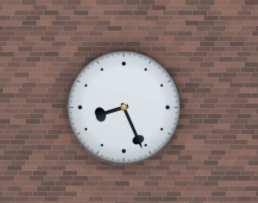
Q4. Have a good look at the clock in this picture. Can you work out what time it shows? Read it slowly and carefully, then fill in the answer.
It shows 8:26
